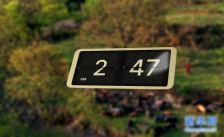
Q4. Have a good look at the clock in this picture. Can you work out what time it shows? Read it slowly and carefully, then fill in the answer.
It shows 2:47
